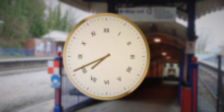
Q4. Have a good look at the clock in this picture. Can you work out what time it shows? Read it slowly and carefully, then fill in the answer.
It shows 7:41
